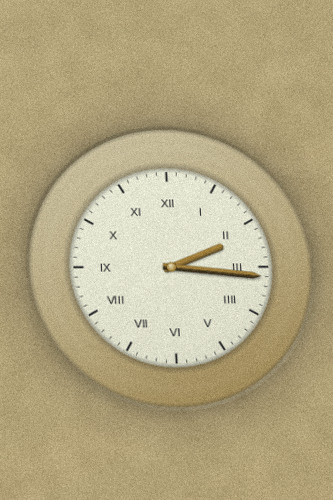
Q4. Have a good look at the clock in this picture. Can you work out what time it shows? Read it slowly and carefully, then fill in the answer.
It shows 2:16
